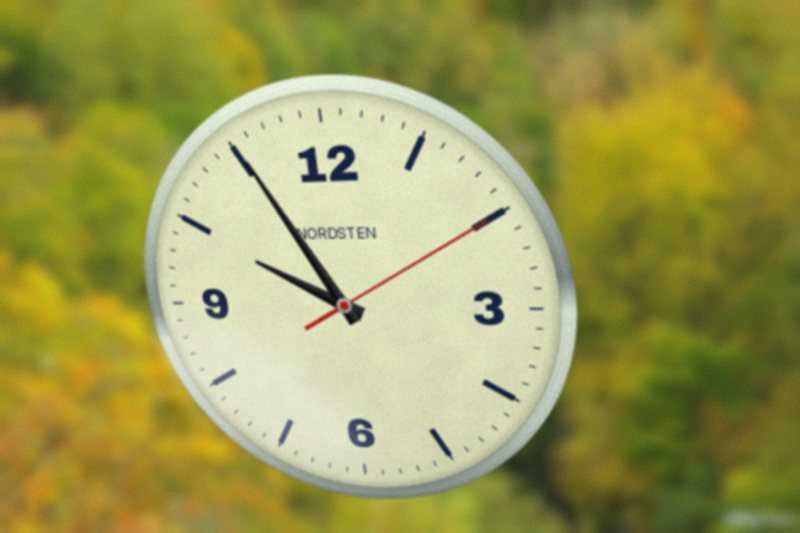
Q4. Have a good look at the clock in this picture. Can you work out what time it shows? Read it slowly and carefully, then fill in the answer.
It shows 9:55:10
